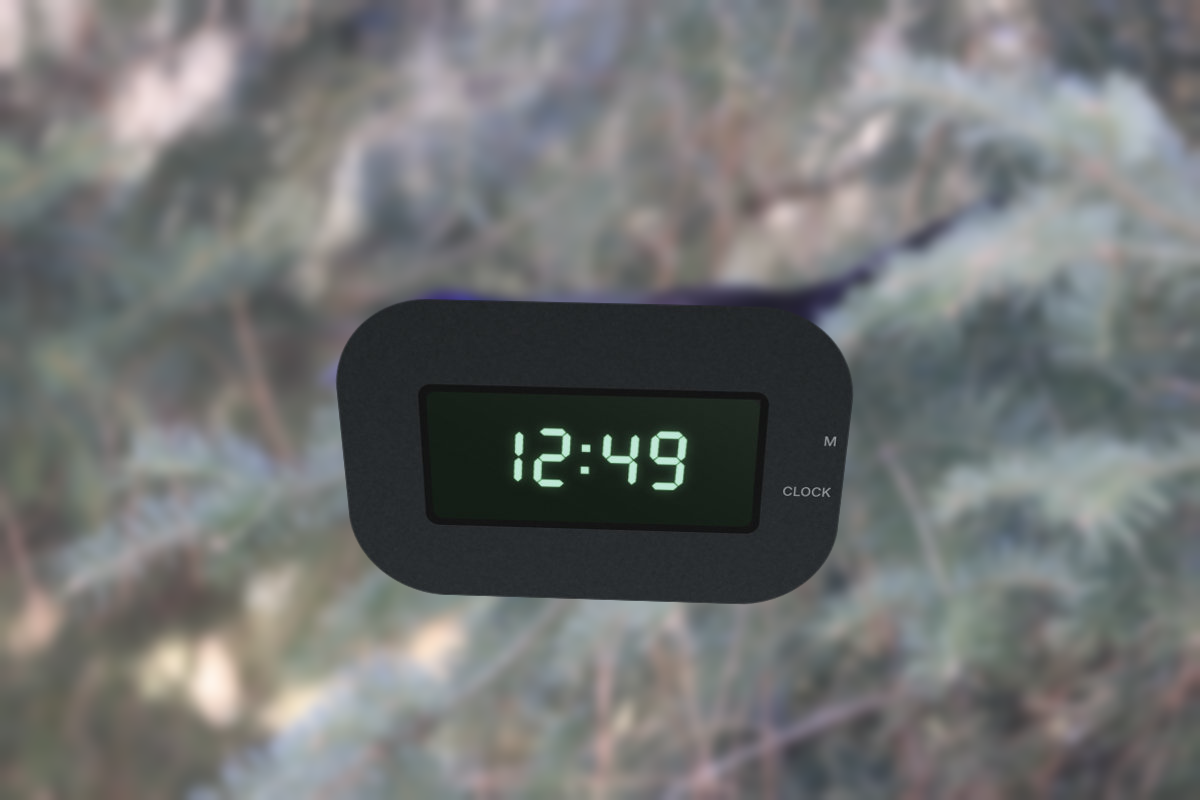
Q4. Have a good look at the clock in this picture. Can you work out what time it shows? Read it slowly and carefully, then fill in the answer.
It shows 12:49
